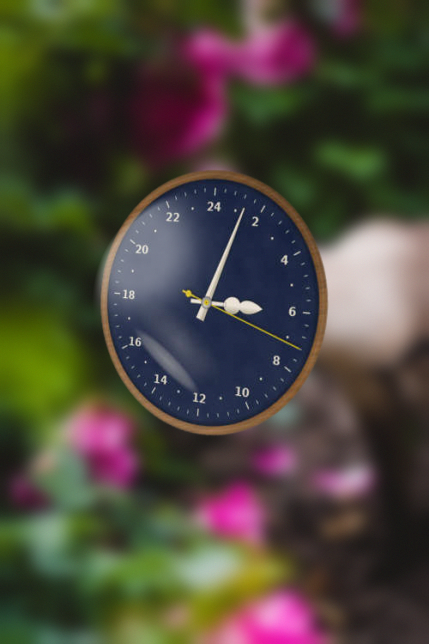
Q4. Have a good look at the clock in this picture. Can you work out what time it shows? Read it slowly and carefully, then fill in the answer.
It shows 6:03:18
